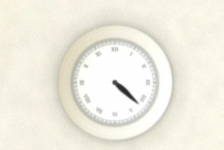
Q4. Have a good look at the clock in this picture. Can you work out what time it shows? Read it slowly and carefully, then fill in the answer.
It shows 4:22
